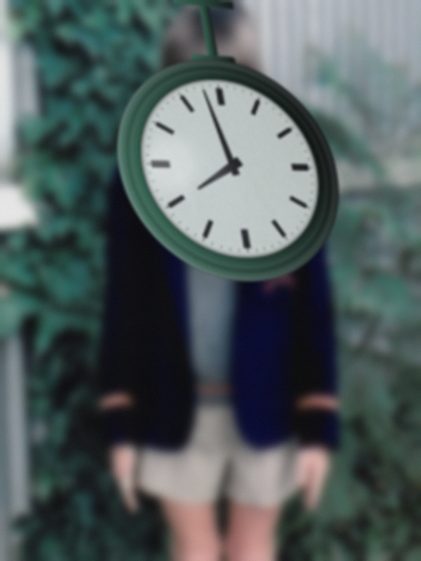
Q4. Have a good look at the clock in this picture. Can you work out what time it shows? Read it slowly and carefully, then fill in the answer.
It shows 7:58
